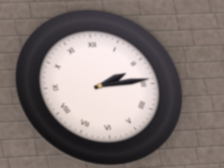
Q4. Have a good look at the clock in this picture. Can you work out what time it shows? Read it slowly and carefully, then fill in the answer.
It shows 2:14
